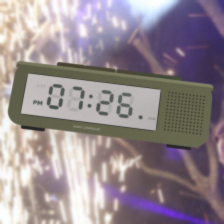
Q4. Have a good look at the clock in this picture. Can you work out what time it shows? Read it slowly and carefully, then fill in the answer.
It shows 7:26
